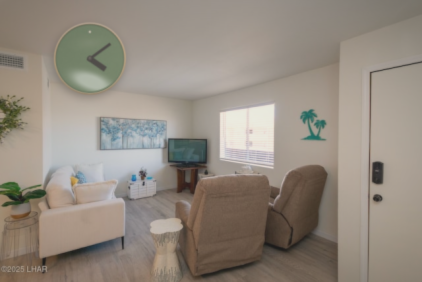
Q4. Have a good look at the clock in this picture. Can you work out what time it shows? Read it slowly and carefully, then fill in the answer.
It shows 4:09
